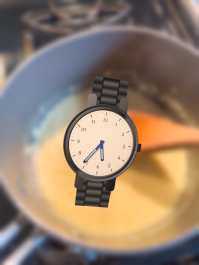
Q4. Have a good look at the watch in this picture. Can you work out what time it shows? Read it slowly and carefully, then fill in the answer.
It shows 5:36
